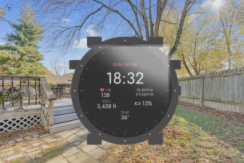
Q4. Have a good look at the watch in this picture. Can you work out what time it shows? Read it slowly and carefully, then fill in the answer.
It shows 18:32
